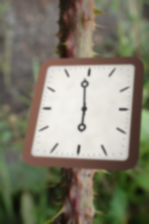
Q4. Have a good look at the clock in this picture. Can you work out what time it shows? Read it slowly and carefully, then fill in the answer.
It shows 5:59
